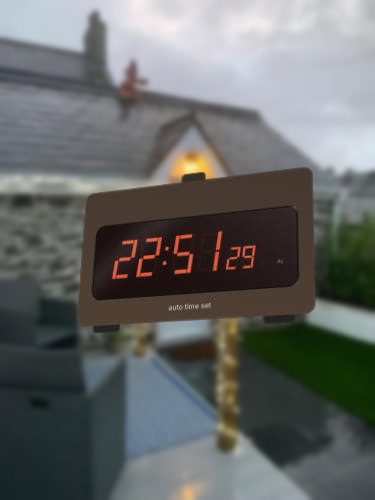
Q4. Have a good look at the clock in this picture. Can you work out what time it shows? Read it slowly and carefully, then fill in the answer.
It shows 22:51:29
